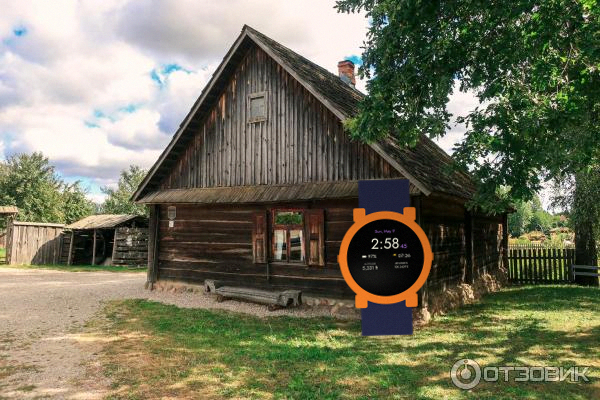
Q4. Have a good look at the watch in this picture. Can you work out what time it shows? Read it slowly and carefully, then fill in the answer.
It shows 2:58
